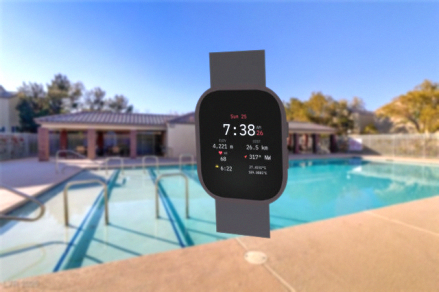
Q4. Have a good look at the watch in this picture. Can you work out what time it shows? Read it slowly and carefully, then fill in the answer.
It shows 7:38
